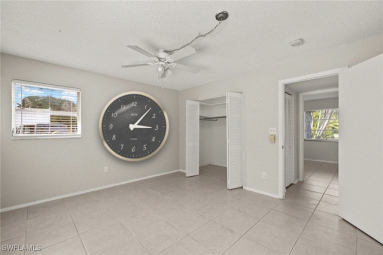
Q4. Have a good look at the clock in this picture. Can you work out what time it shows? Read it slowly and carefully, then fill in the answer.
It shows 3:07
